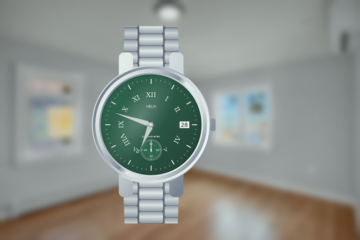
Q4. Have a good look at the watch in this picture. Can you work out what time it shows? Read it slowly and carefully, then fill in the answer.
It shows 6:48
